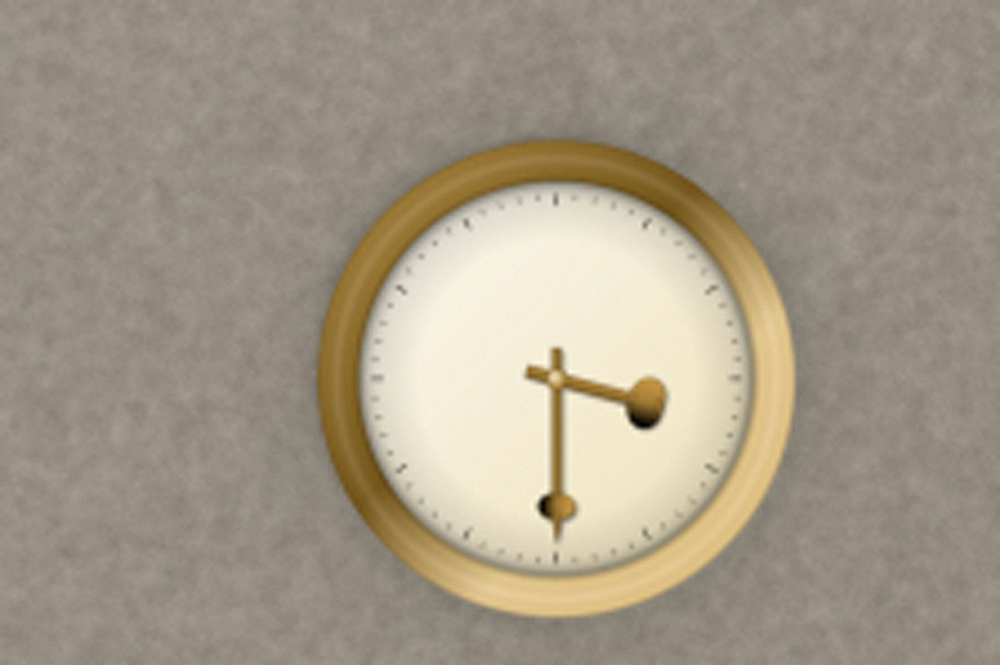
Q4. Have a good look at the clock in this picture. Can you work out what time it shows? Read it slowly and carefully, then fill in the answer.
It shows 3:30
